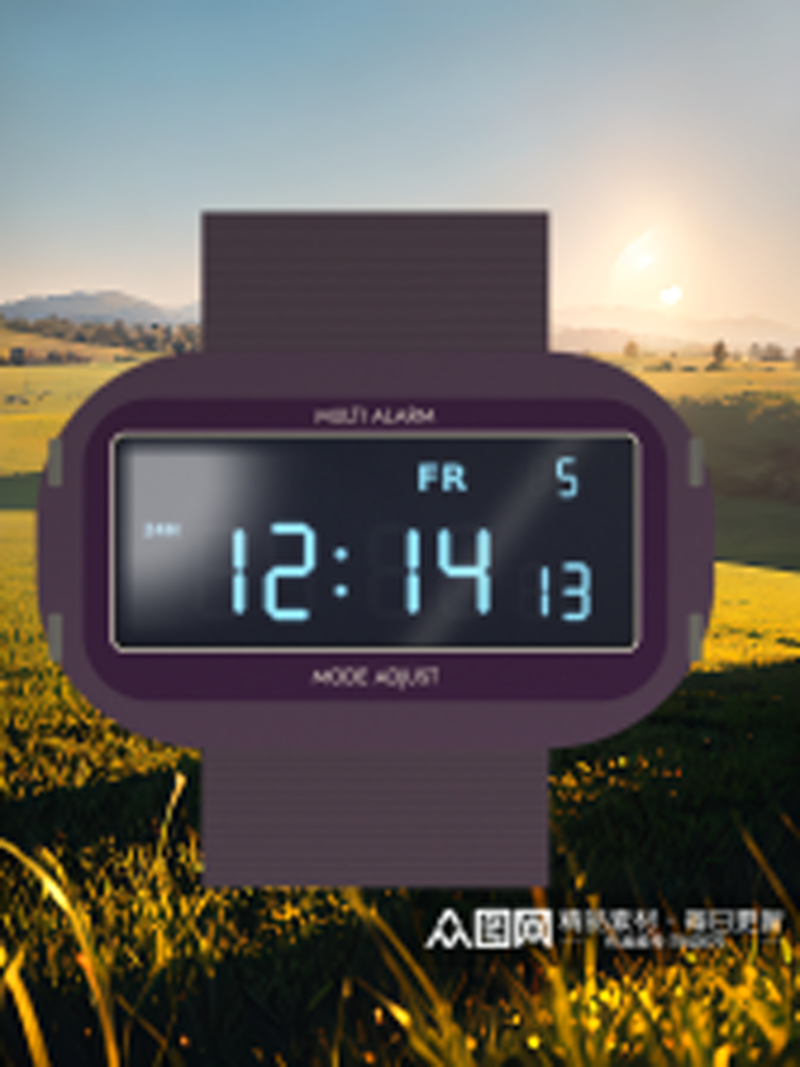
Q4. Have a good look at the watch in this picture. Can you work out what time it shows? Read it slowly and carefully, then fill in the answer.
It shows 12:14:13
